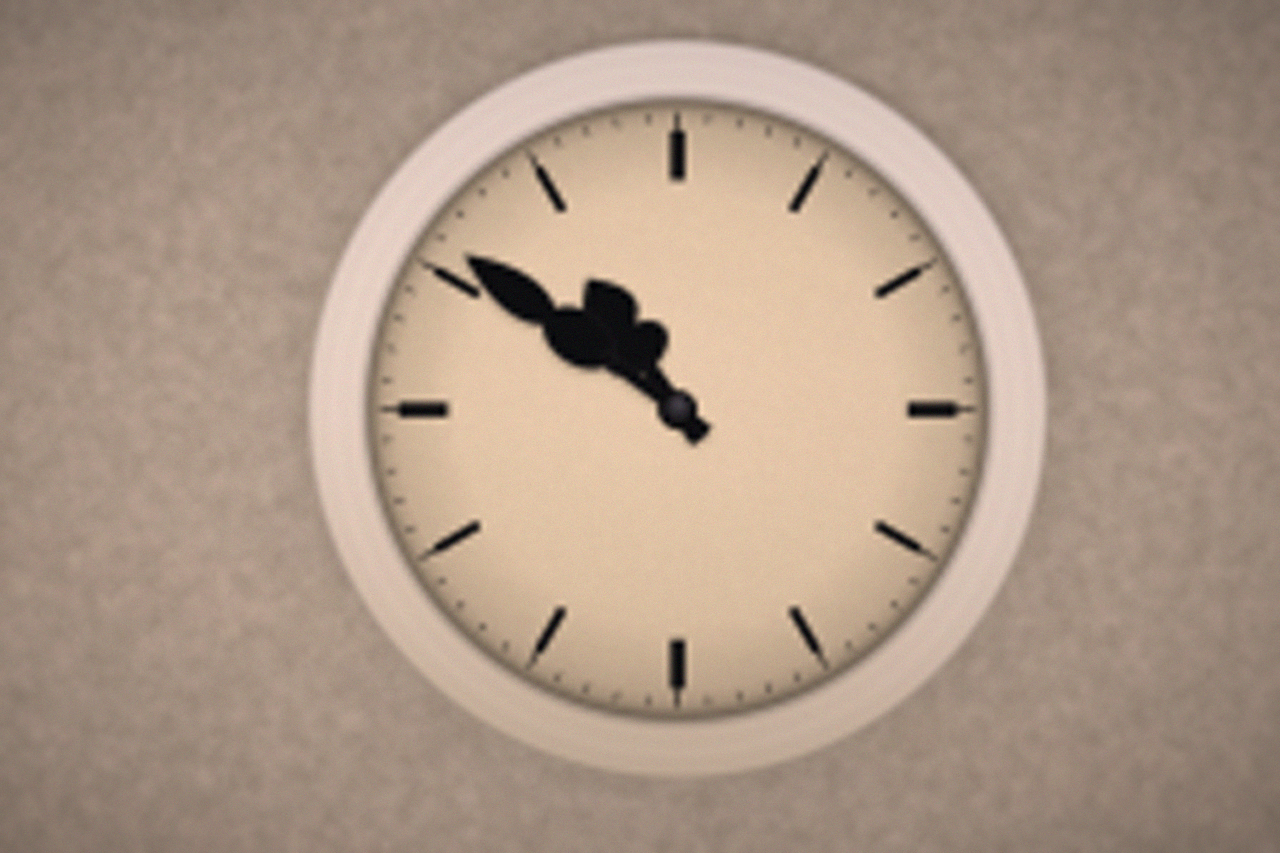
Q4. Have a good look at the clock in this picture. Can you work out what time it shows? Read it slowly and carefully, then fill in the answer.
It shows 10:51
